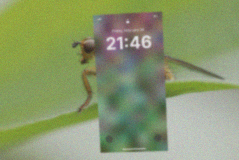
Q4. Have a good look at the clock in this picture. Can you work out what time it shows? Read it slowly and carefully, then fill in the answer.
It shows 21:46
